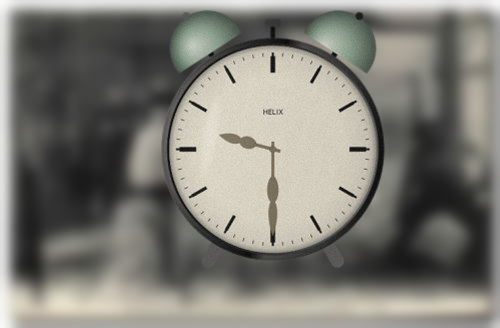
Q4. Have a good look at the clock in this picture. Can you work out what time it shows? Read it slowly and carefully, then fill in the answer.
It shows 9:30
